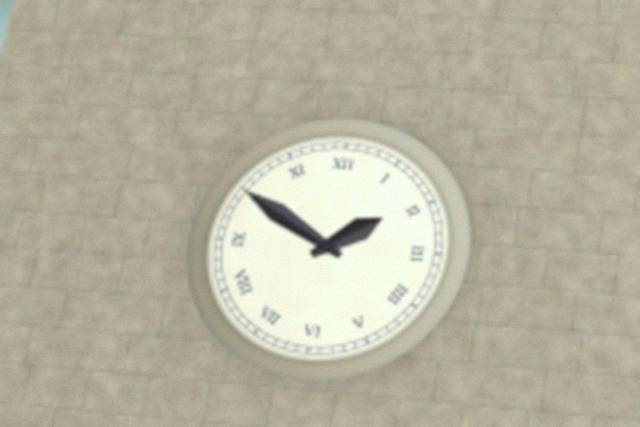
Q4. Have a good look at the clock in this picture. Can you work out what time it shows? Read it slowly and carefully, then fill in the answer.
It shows 1:50
